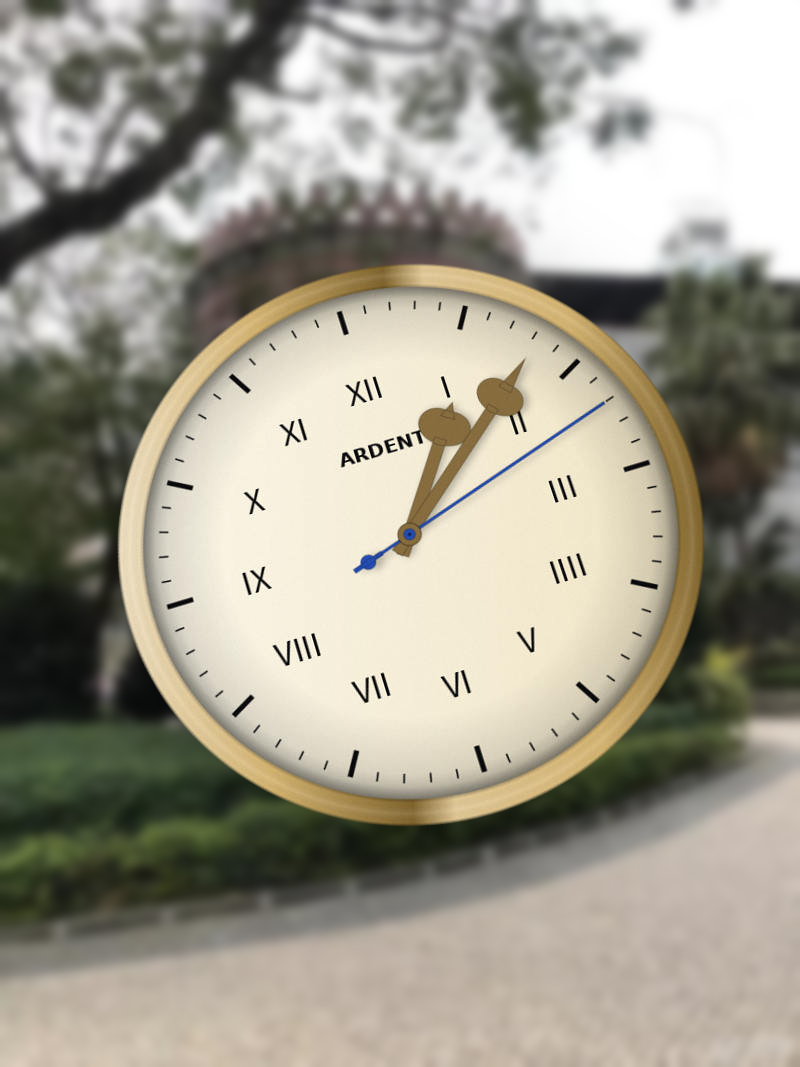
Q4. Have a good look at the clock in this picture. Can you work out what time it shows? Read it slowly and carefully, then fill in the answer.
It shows 1:08:12
